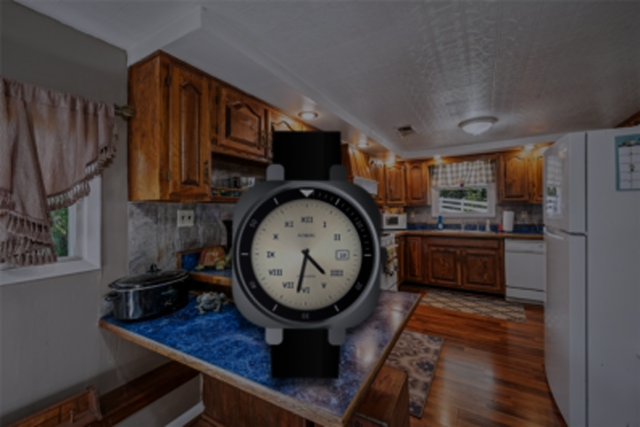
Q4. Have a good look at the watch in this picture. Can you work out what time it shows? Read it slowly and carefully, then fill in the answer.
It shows 4:32
